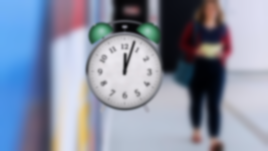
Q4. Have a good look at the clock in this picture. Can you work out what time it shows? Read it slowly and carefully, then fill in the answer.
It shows 12:03
